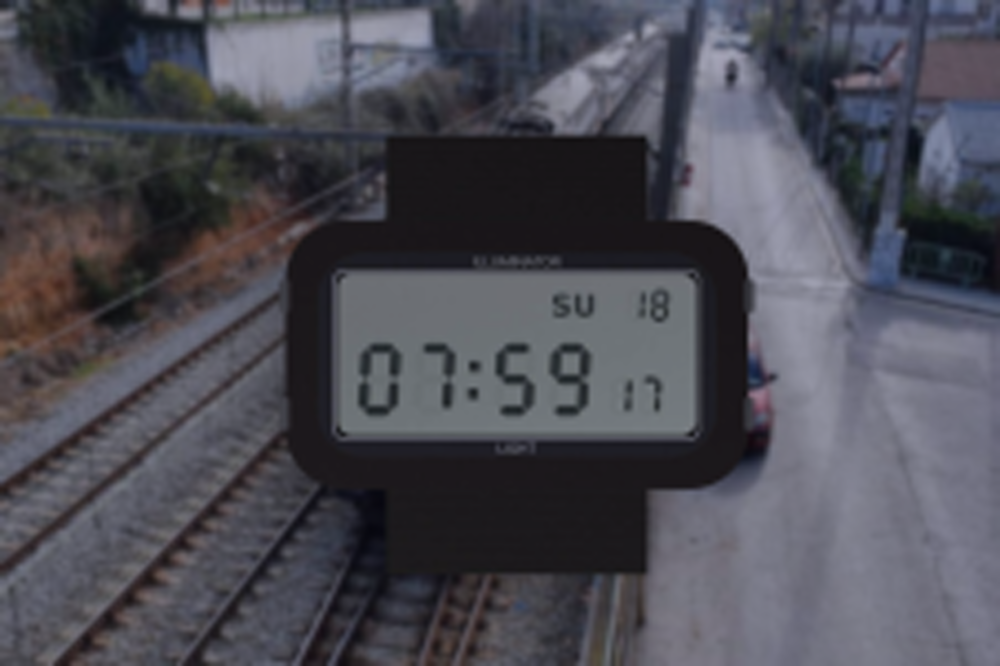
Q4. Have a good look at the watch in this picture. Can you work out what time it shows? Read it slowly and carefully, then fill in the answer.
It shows 7:59:17
